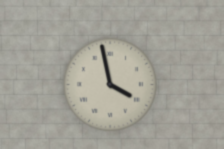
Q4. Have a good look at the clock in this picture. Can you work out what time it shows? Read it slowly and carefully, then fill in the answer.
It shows 3:58
